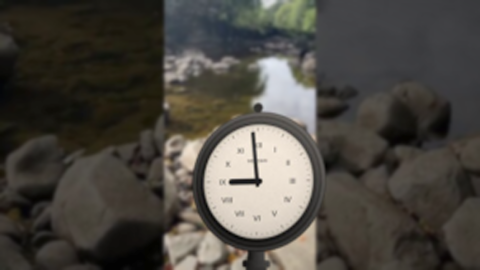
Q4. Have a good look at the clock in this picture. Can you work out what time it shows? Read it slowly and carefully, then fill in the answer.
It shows 8:59
